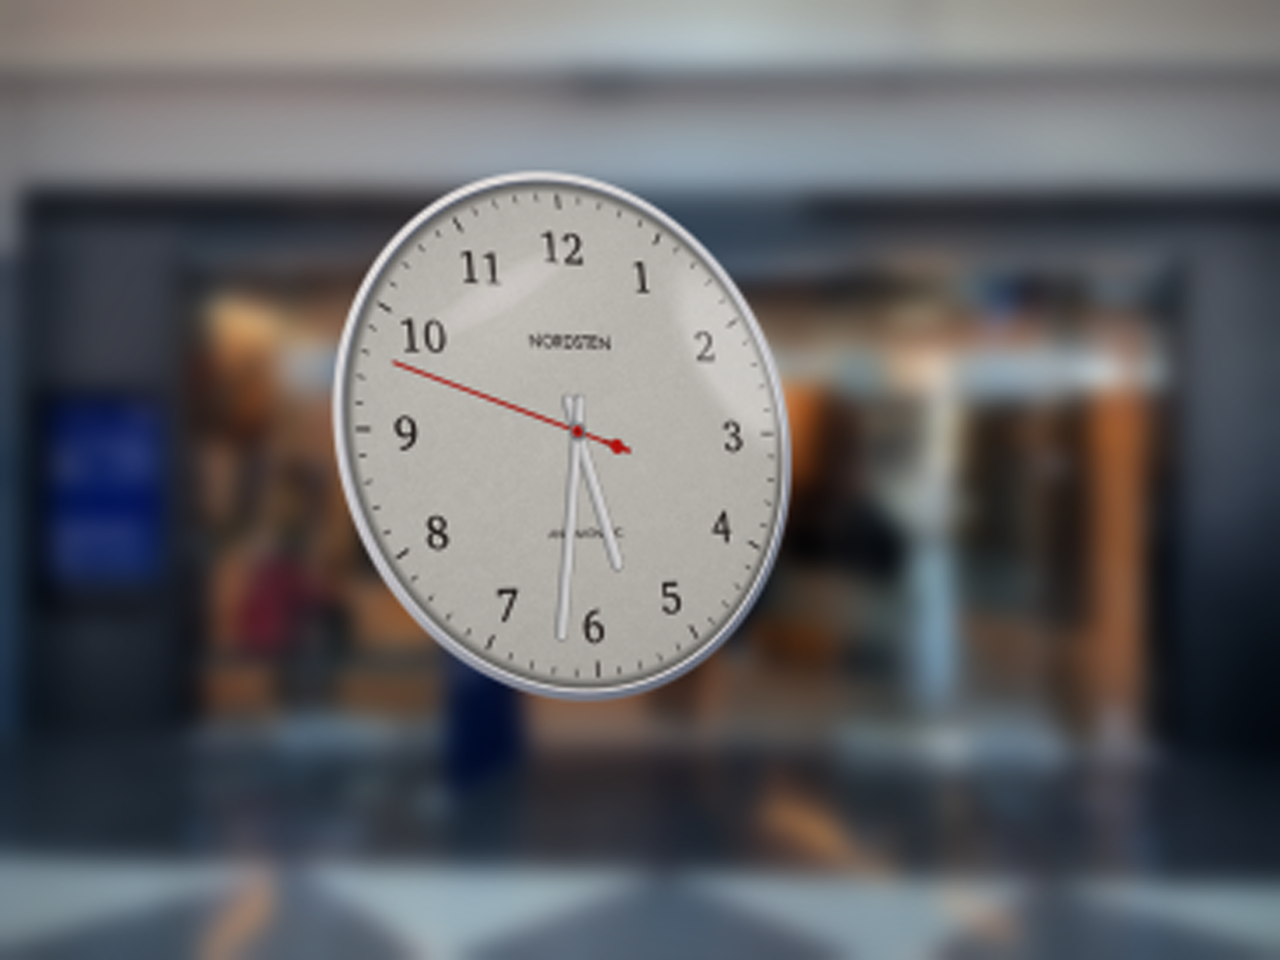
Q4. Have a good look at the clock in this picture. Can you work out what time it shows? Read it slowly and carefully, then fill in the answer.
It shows 5:31:48
